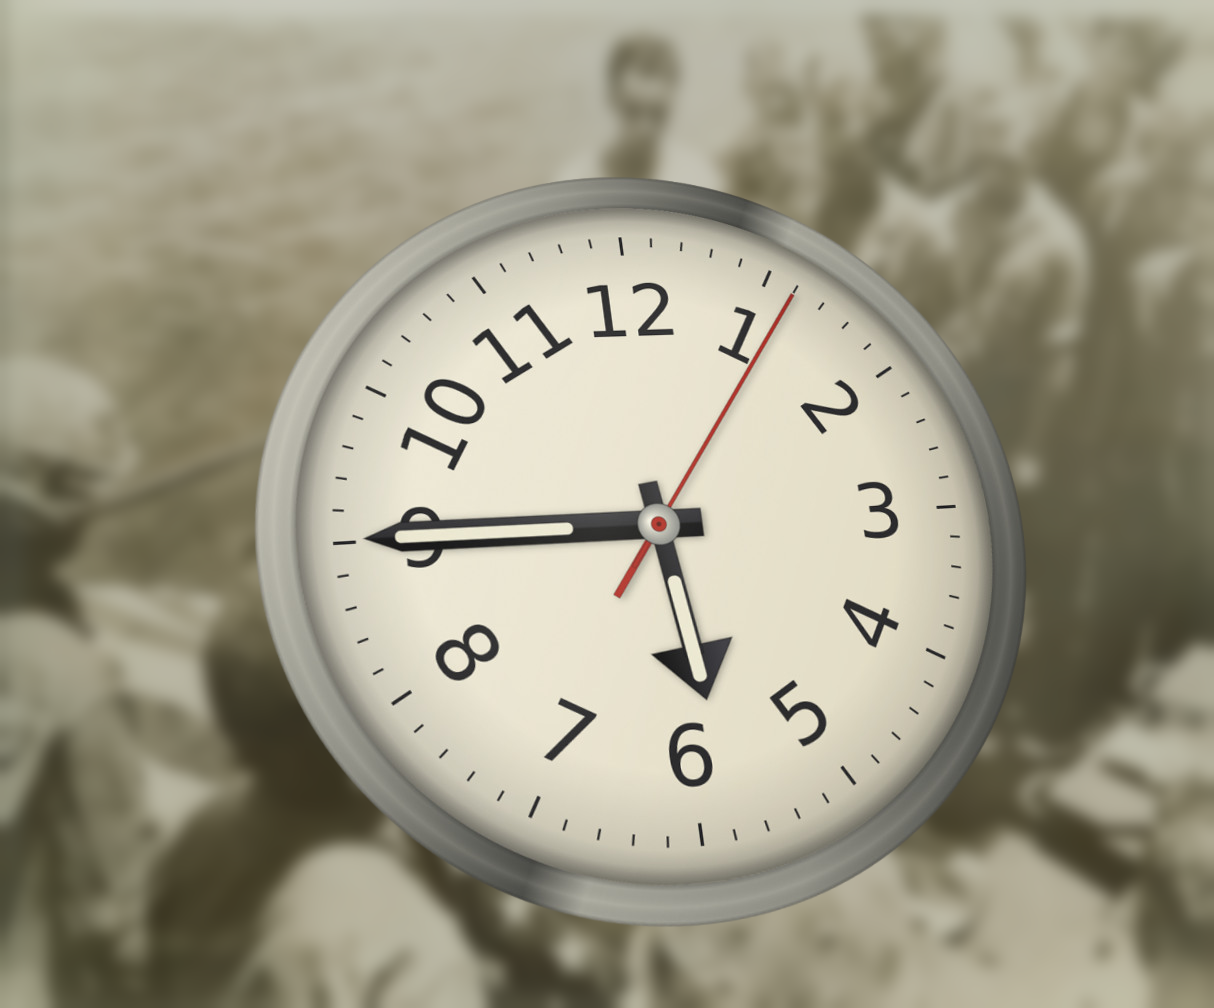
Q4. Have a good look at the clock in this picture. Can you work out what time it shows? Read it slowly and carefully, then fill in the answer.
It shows 5:45:06
